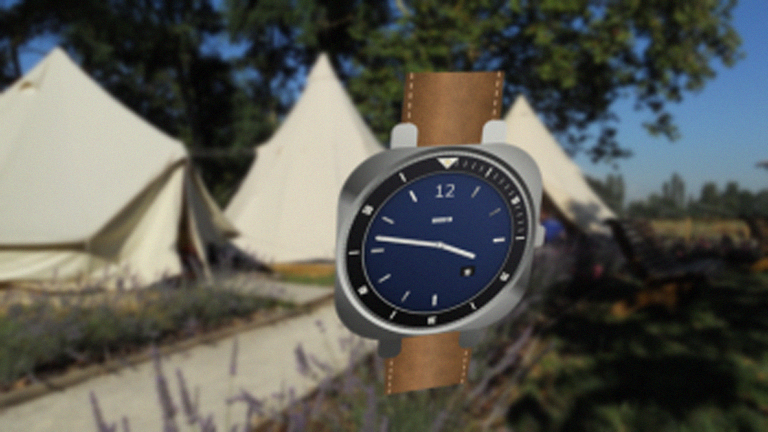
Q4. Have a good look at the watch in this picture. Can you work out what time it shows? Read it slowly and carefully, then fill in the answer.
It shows 3:47
